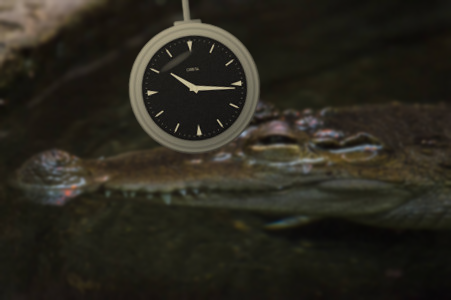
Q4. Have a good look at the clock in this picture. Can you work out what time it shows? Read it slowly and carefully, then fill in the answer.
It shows 10:16
